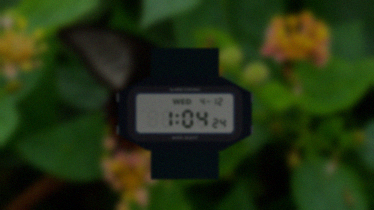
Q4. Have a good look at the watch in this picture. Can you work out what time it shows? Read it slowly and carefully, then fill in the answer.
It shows 1:04
